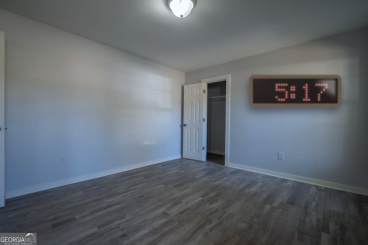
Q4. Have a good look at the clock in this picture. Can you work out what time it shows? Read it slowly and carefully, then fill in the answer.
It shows 5:17
